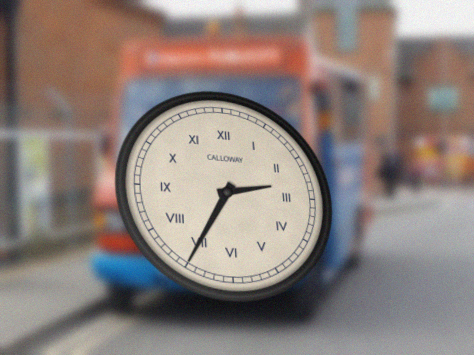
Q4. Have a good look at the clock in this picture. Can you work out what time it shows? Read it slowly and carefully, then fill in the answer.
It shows 2:35
